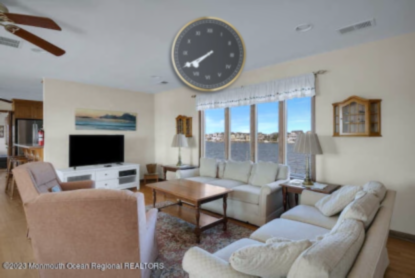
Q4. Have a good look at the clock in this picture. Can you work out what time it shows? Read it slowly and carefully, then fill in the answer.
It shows 7:40
